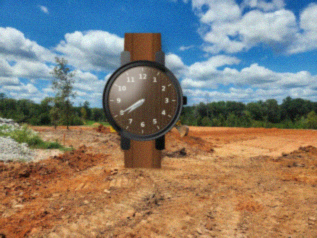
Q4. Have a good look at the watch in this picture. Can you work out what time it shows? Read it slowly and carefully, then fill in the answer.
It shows 7:40
